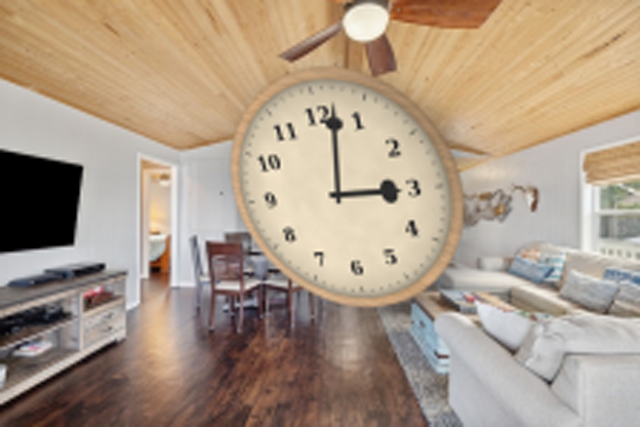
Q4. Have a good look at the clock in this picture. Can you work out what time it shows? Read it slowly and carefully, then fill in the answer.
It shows 3:02
